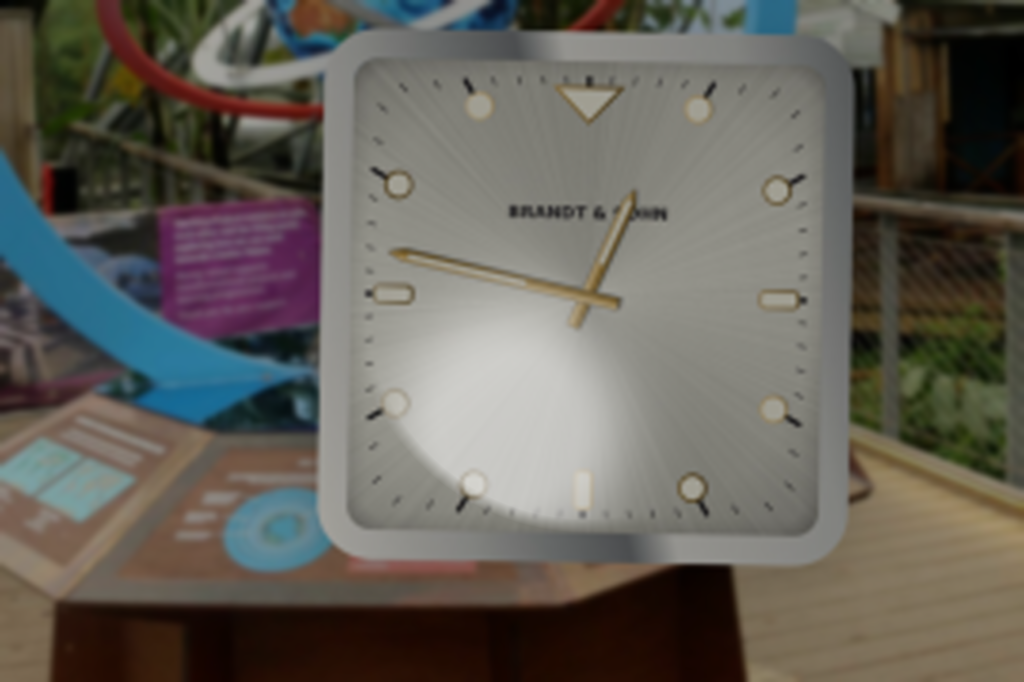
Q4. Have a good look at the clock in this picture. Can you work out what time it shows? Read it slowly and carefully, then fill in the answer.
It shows 12:47
